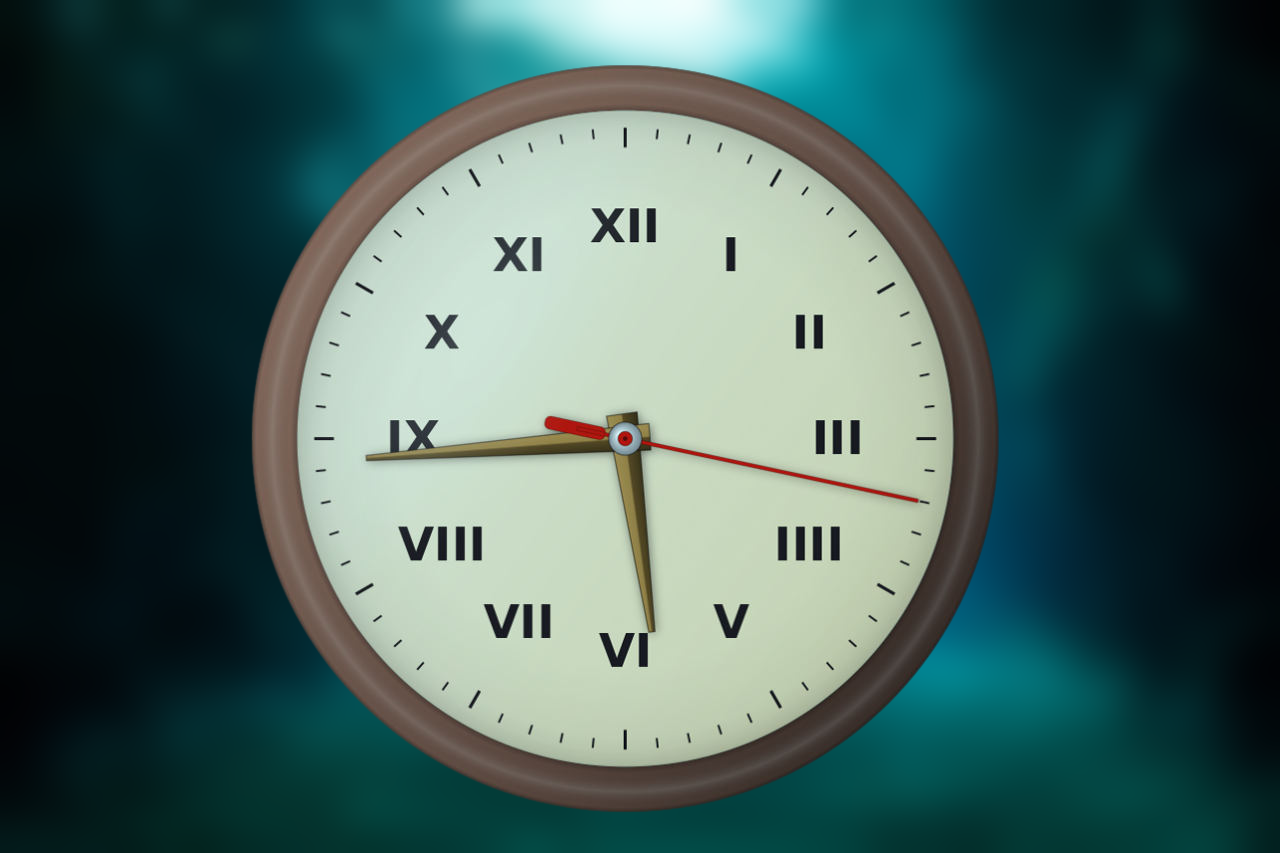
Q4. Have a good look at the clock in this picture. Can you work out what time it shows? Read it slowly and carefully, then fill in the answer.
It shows 5:44:17
